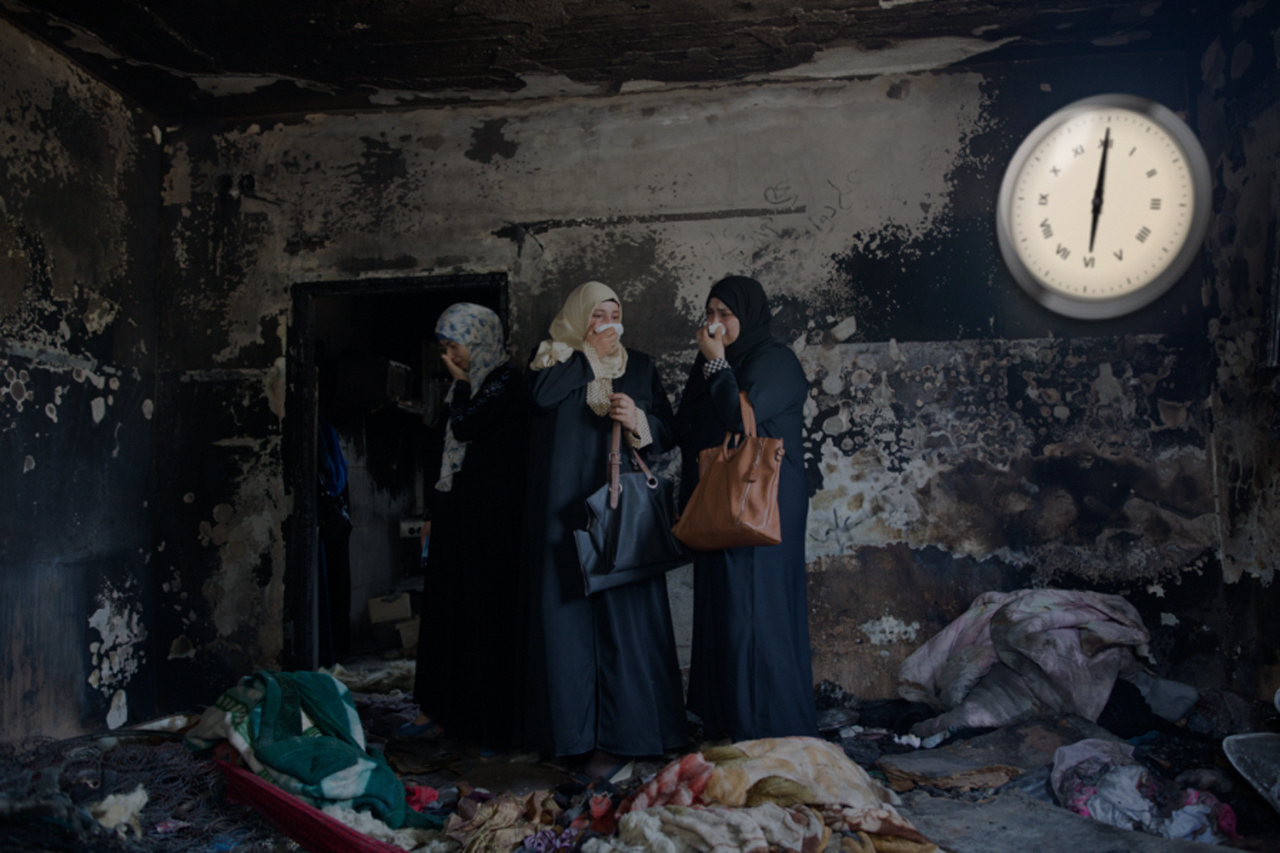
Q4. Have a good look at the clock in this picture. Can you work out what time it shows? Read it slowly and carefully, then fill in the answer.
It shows 6:00
